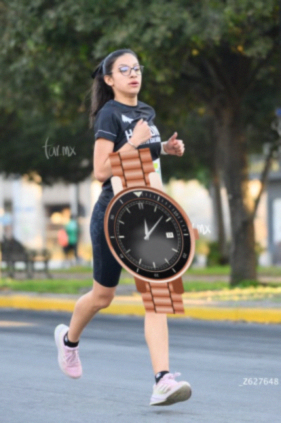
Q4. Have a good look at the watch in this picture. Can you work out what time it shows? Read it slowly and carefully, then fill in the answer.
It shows 12:08
